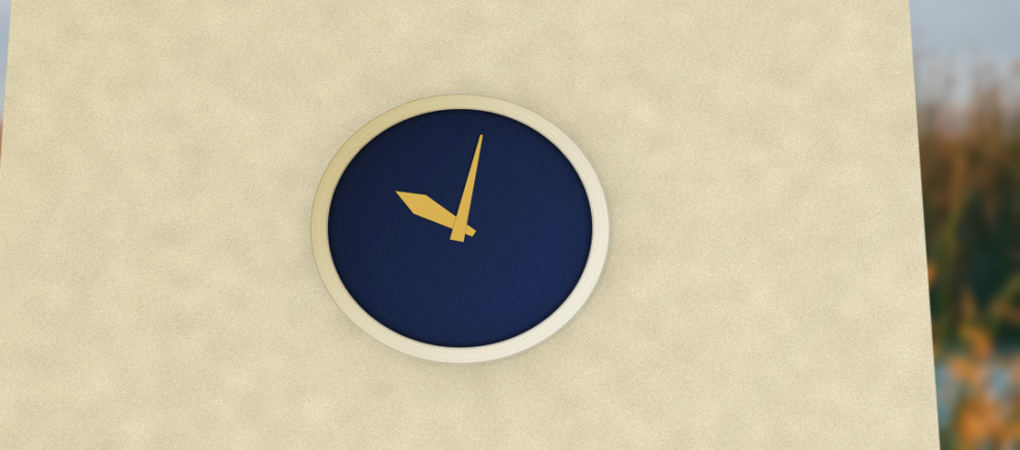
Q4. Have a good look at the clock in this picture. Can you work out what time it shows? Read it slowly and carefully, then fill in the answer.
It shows 10:02
